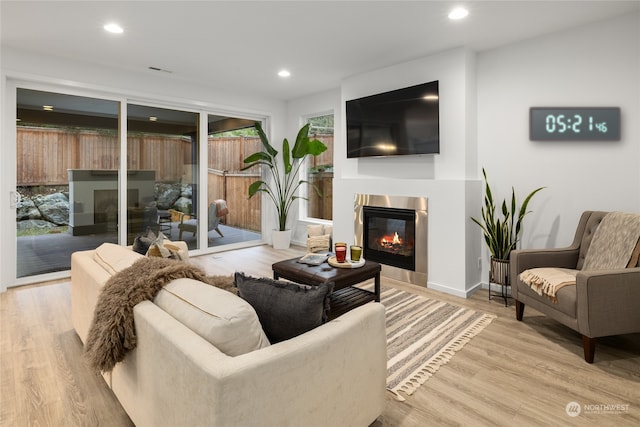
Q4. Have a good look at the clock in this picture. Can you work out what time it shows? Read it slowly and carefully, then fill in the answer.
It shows 5:21:46
